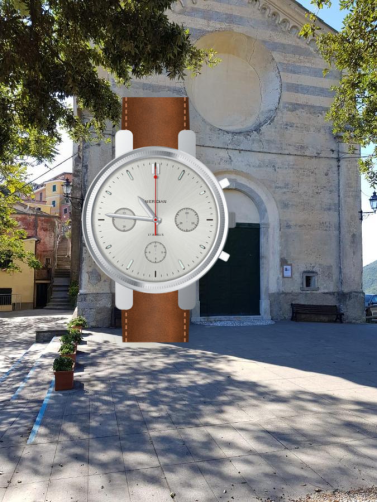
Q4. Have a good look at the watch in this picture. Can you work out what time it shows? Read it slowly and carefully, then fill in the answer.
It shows 10:46
